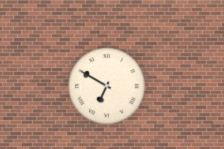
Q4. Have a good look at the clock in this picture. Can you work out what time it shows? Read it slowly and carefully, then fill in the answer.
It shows 6:50
